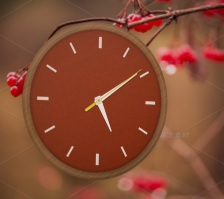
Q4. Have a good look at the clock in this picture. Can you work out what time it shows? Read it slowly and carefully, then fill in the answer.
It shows 5:09:09
